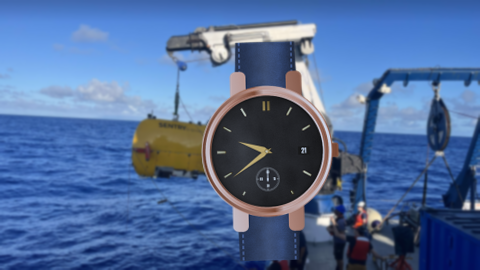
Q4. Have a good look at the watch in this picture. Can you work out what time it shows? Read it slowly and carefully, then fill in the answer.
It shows 9:39
